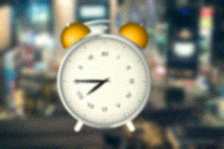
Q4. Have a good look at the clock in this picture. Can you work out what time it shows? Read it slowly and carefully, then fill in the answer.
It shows 7:45
